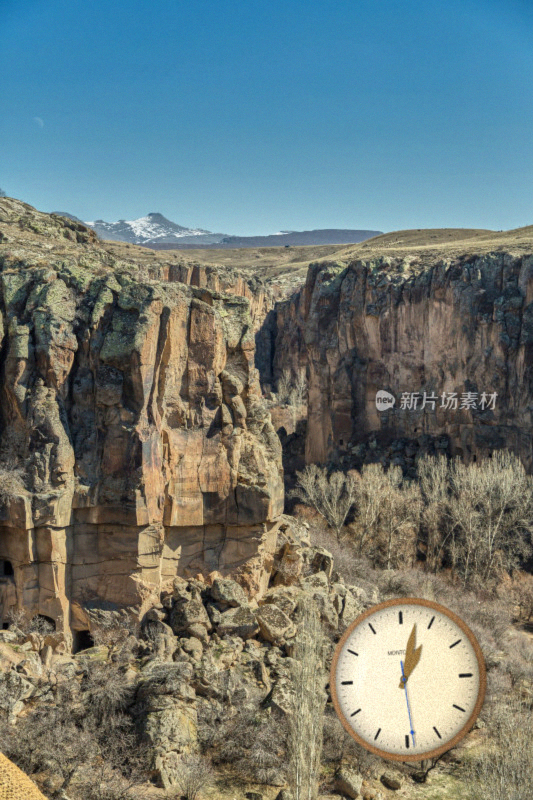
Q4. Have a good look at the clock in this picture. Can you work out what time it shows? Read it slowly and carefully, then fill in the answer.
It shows 1:02:29
